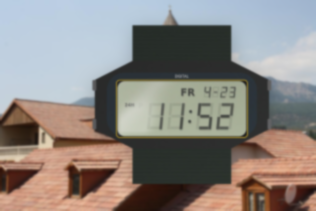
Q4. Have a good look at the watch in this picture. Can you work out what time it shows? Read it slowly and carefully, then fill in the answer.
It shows 11:52
